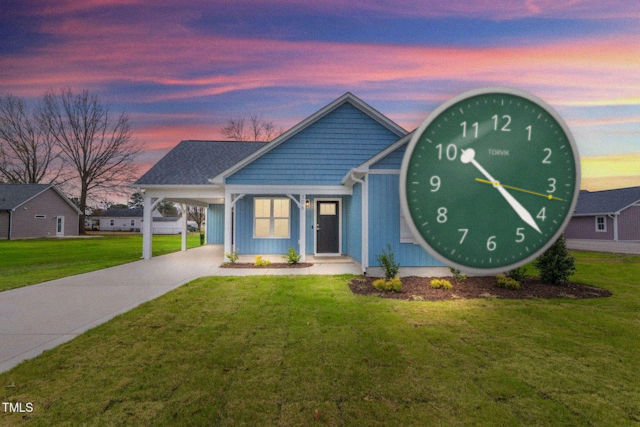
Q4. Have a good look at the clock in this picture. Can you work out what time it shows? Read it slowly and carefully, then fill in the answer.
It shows 10:22:17
